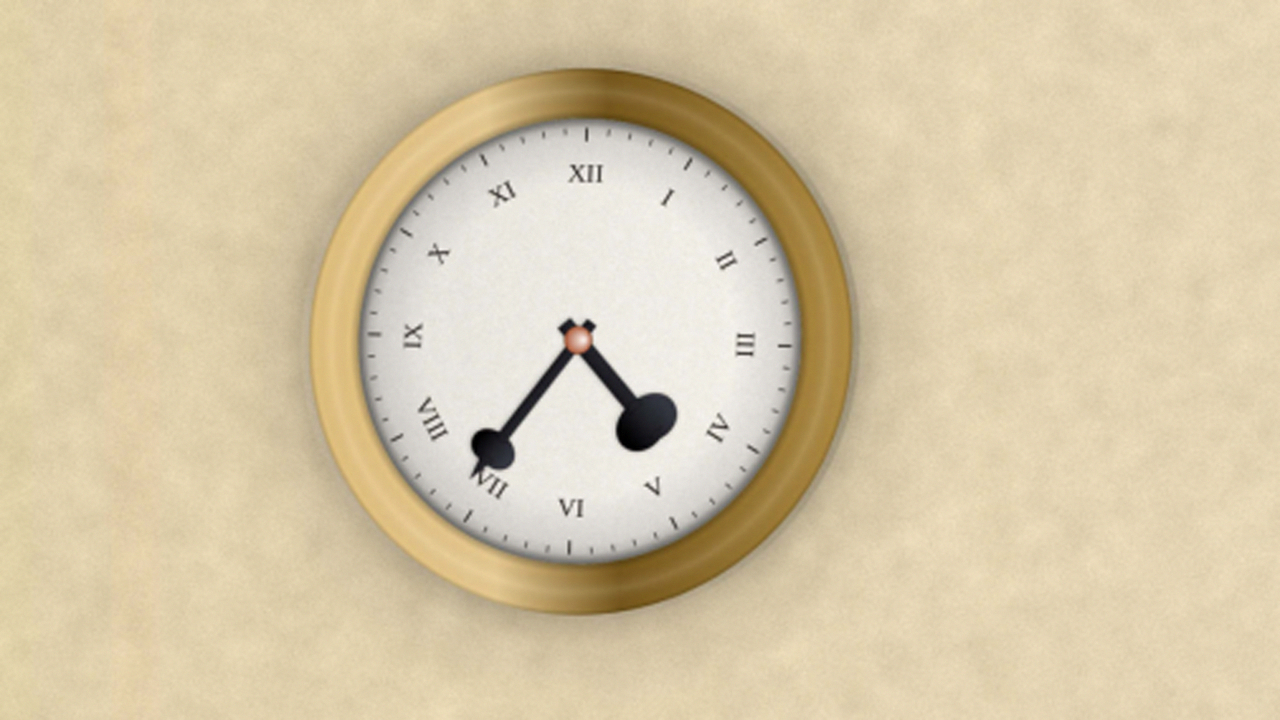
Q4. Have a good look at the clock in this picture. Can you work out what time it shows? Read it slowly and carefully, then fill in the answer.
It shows 4:36
